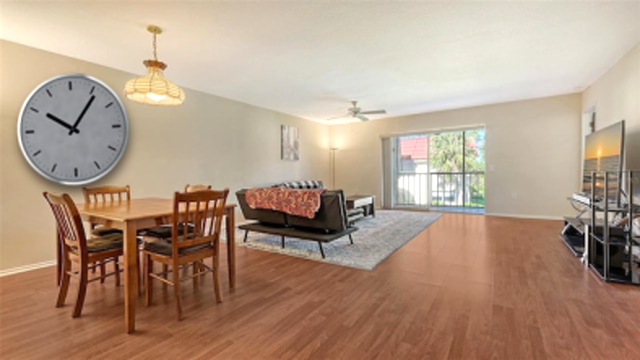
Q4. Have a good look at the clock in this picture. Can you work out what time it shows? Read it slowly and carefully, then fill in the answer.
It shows 10:06
